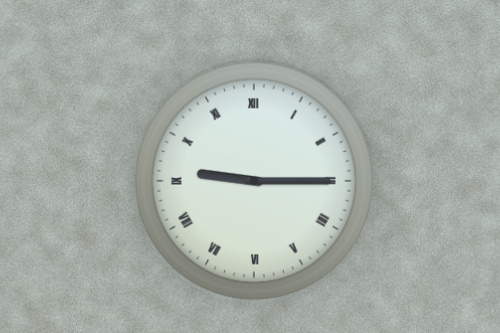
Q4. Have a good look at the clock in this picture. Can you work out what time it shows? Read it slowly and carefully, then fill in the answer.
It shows 9:15
